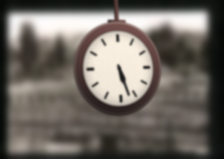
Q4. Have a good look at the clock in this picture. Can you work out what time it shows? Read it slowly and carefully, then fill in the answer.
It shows 5:27
